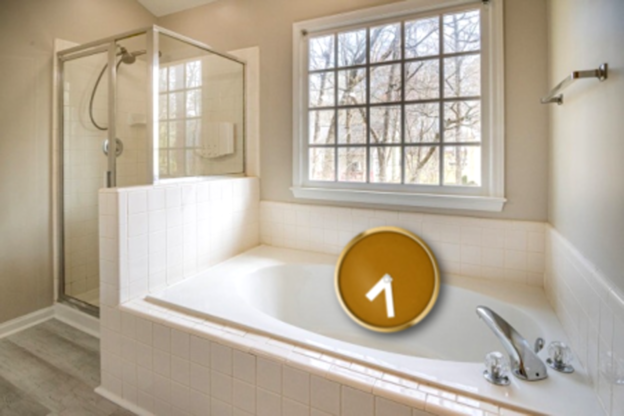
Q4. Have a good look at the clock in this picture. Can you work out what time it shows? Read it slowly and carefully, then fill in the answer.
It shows 7:29
